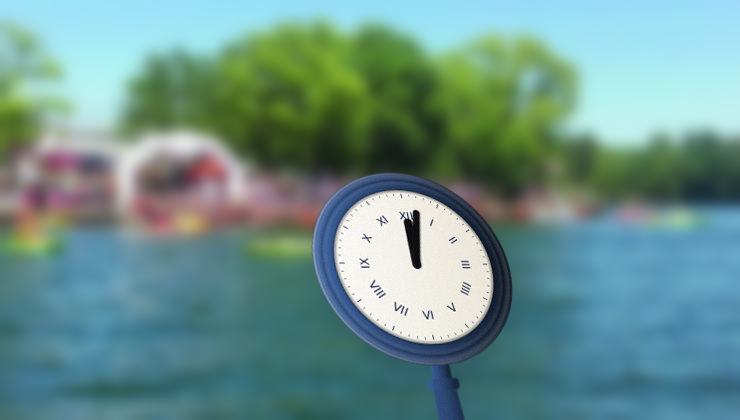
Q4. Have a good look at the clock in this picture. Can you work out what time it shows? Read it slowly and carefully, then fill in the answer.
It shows 12:02
